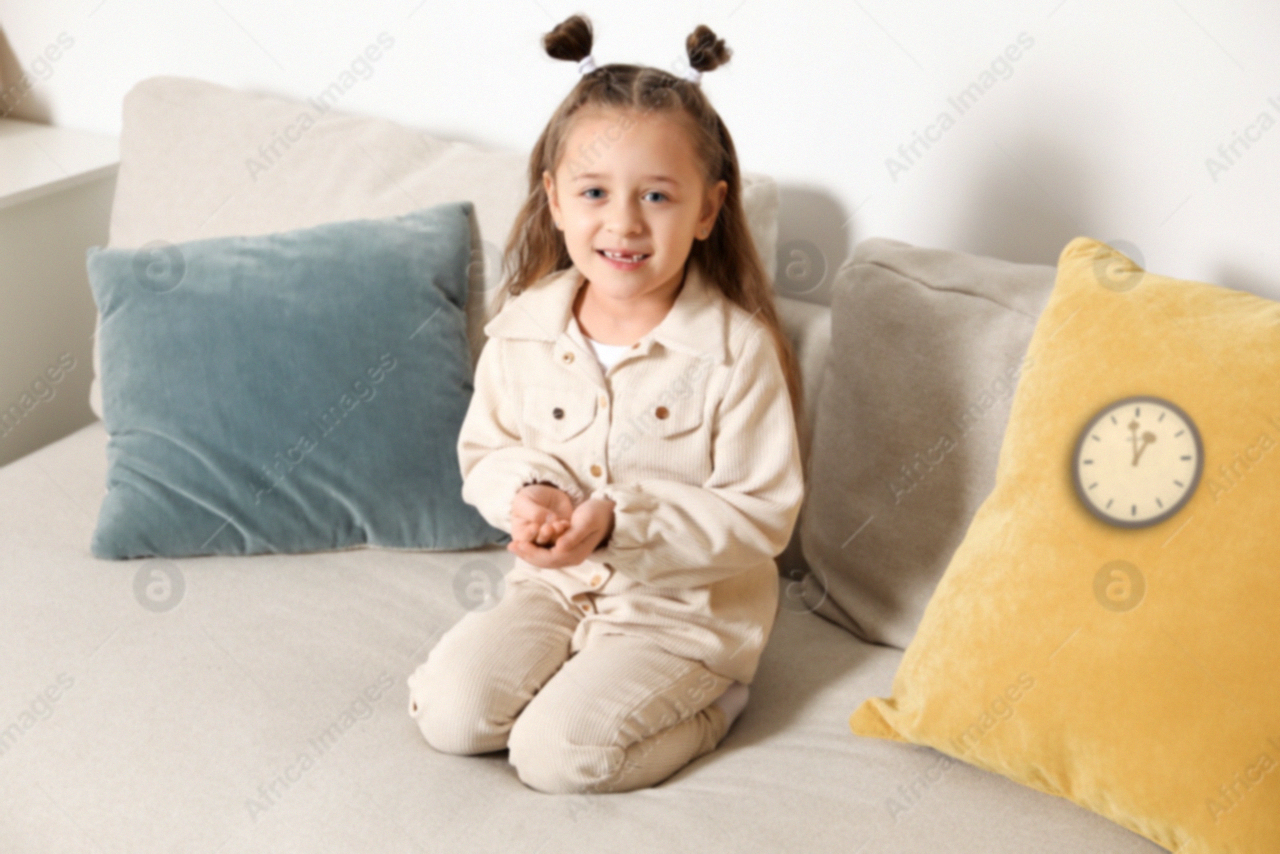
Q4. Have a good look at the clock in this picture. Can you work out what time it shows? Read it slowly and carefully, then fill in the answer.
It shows 12:59
